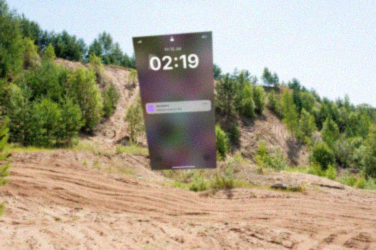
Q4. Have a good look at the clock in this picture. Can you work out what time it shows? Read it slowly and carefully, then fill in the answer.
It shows 2:19
